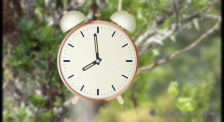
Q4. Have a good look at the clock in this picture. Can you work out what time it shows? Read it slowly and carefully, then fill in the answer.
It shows 7:59
